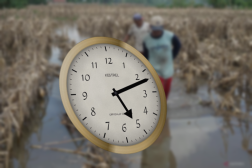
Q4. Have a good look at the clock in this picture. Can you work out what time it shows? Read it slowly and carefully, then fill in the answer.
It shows 5:12
